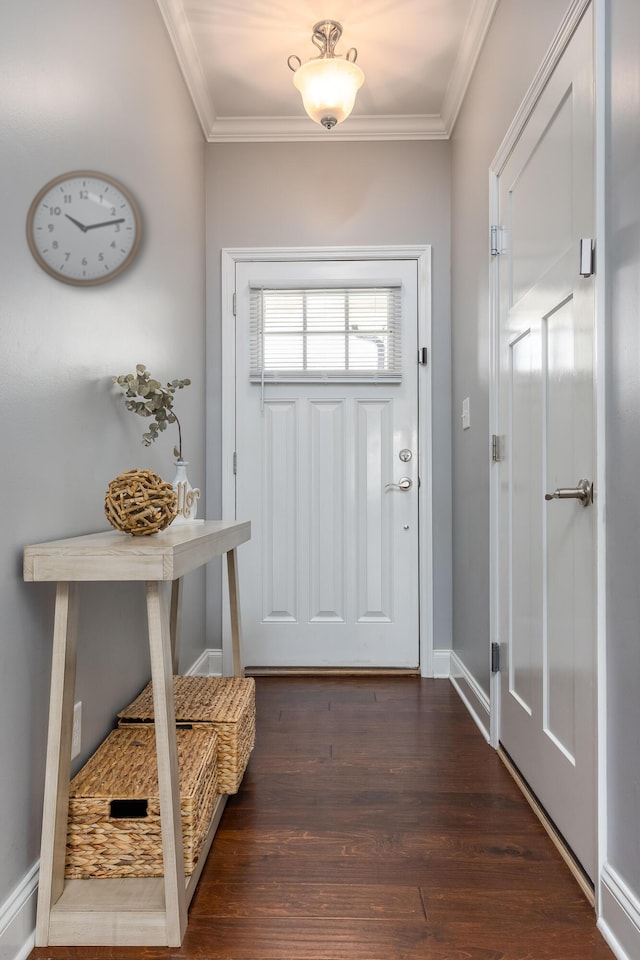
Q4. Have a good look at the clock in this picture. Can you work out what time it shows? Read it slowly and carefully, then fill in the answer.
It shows 10:13
